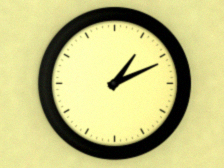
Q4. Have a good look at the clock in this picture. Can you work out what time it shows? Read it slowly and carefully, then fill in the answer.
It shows 1:11
